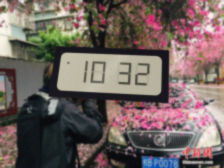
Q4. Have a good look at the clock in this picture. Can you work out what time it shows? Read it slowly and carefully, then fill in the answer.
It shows 10:32
